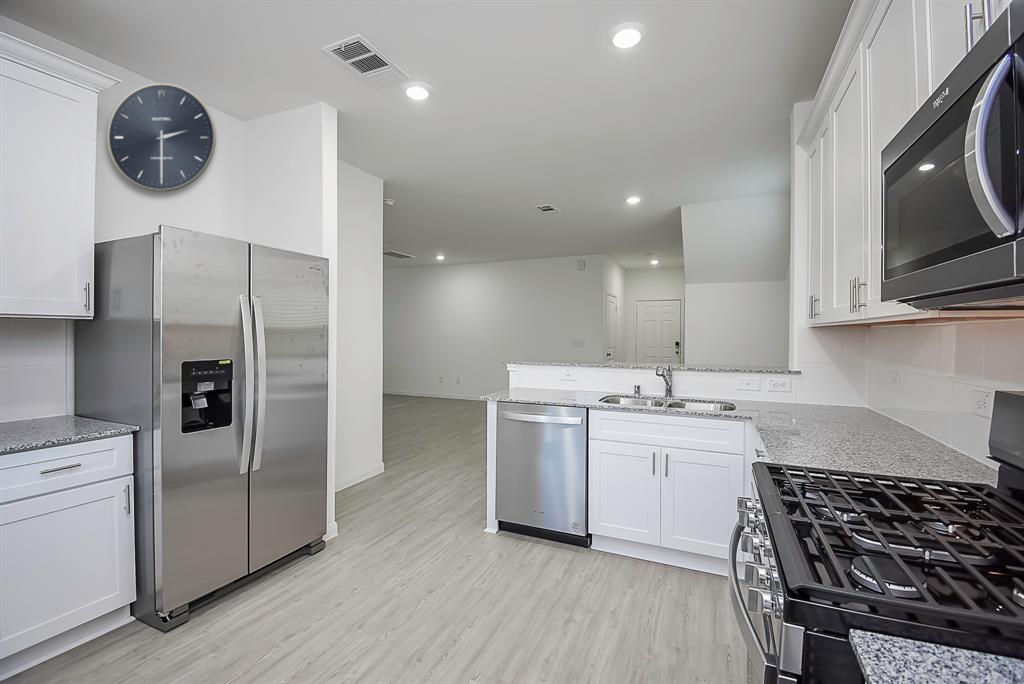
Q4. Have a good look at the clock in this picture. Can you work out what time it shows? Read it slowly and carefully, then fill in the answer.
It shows 2:30
